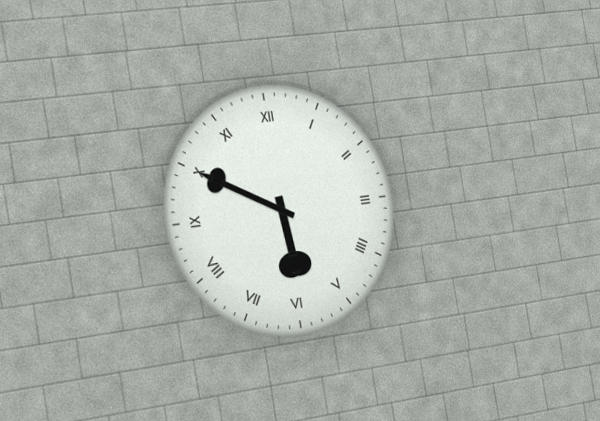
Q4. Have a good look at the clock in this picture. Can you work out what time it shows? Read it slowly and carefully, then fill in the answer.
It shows 5:50
